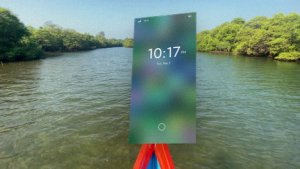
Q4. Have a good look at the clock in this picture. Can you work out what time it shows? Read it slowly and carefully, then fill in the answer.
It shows 10:17
